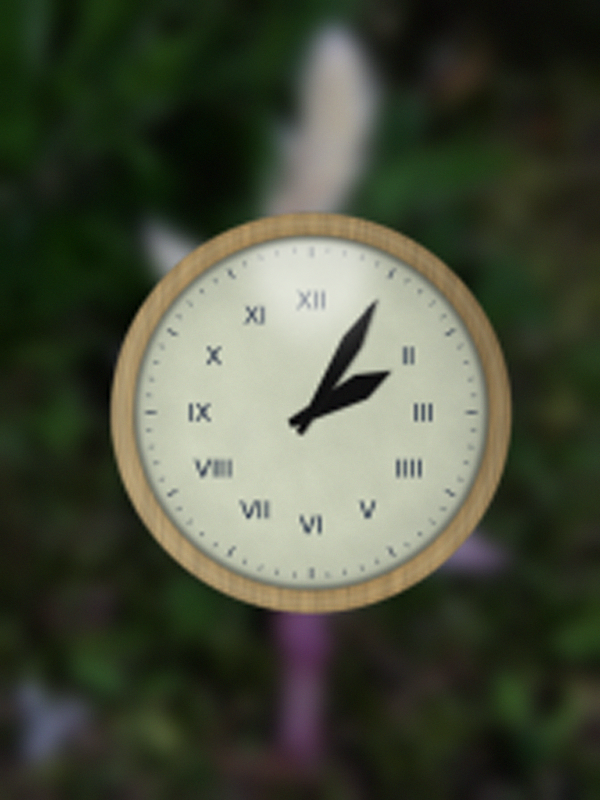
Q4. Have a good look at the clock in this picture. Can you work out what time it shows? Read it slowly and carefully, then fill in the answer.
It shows 2:05
